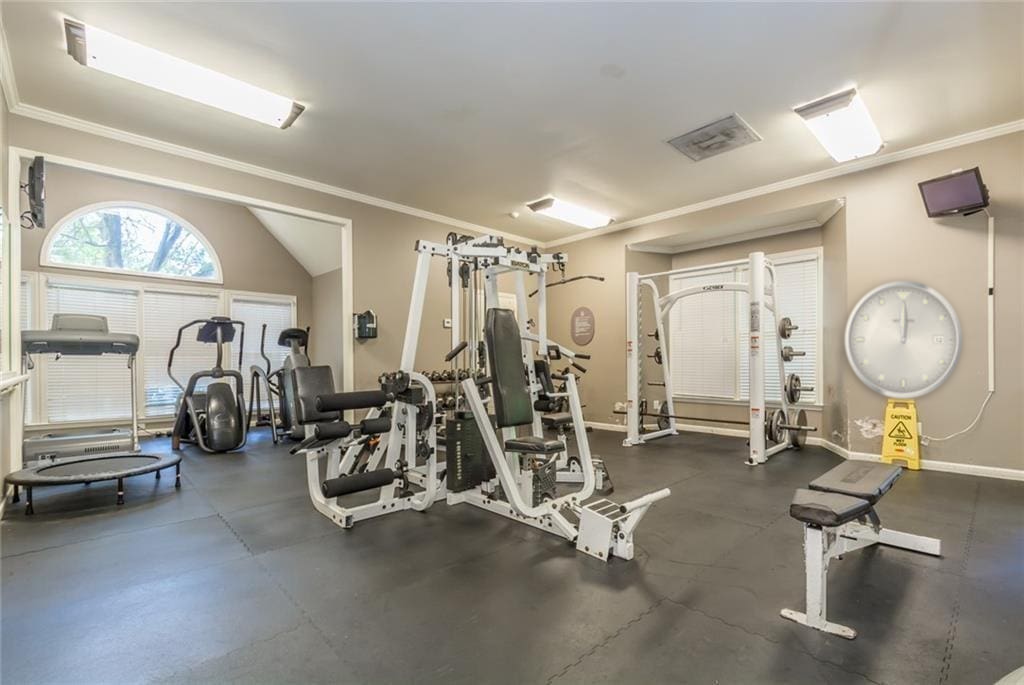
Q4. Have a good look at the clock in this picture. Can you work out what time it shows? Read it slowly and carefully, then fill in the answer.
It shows 12:00
